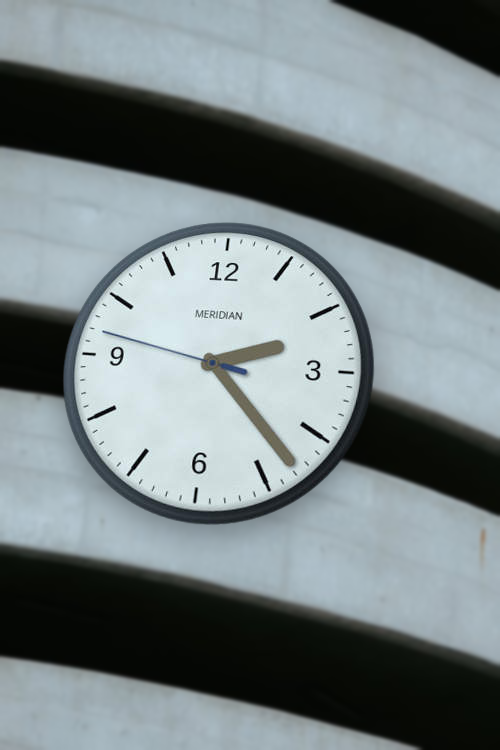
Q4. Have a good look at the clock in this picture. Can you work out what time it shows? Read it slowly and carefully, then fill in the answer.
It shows 2:22:47
